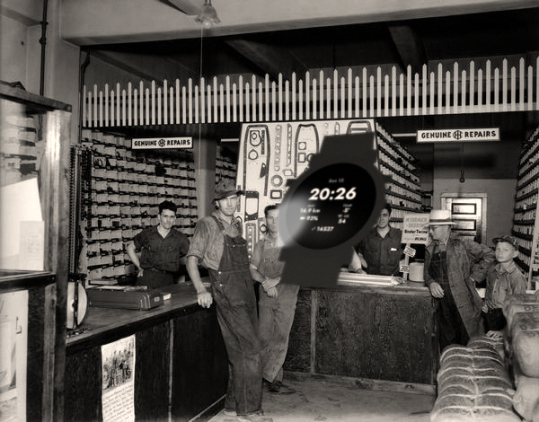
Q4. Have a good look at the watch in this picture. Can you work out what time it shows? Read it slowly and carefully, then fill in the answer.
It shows 20:26
